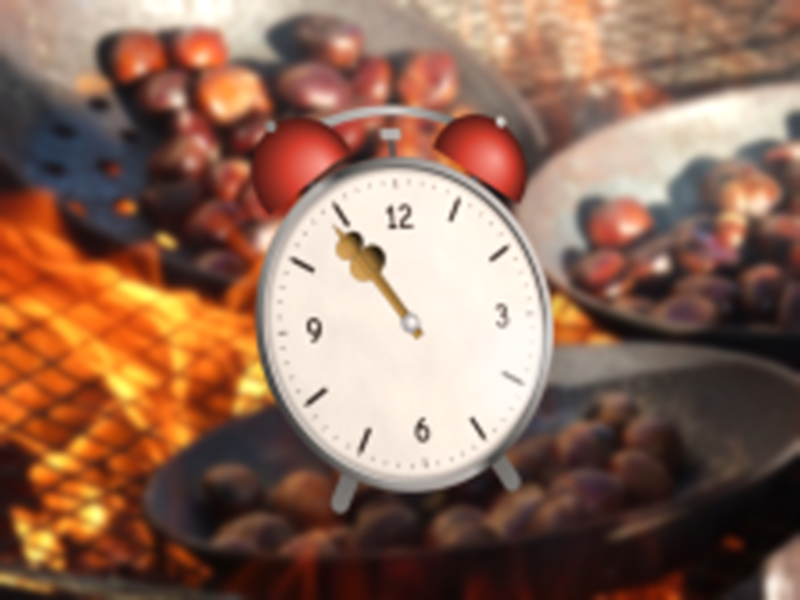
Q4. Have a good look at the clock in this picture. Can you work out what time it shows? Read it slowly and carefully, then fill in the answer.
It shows 10:54
